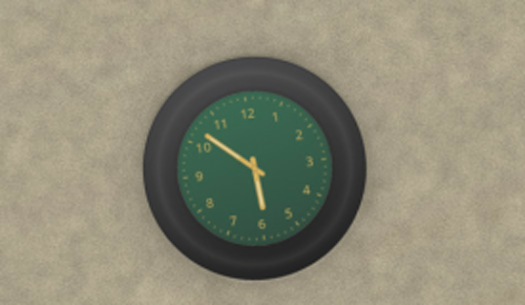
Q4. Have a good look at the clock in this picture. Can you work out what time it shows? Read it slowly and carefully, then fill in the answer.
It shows 5:52
